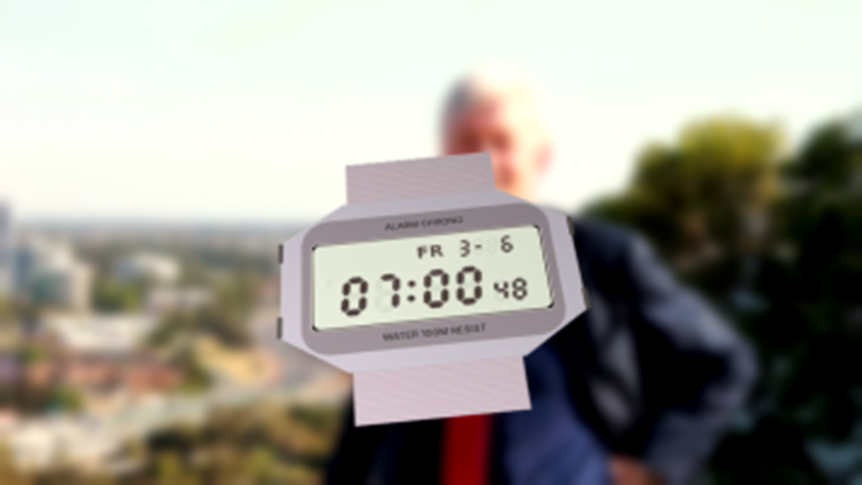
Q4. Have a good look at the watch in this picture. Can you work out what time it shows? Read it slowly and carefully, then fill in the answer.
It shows 7:00:48
